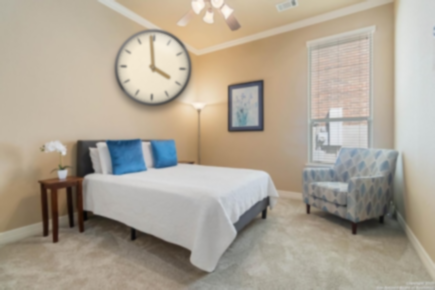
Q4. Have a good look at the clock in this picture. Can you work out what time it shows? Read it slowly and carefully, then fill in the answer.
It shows 3:59
